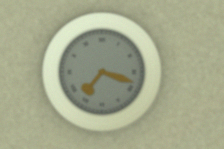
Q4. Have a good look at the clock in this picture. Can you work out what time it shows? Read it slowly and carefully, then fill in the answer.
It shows 7:18
